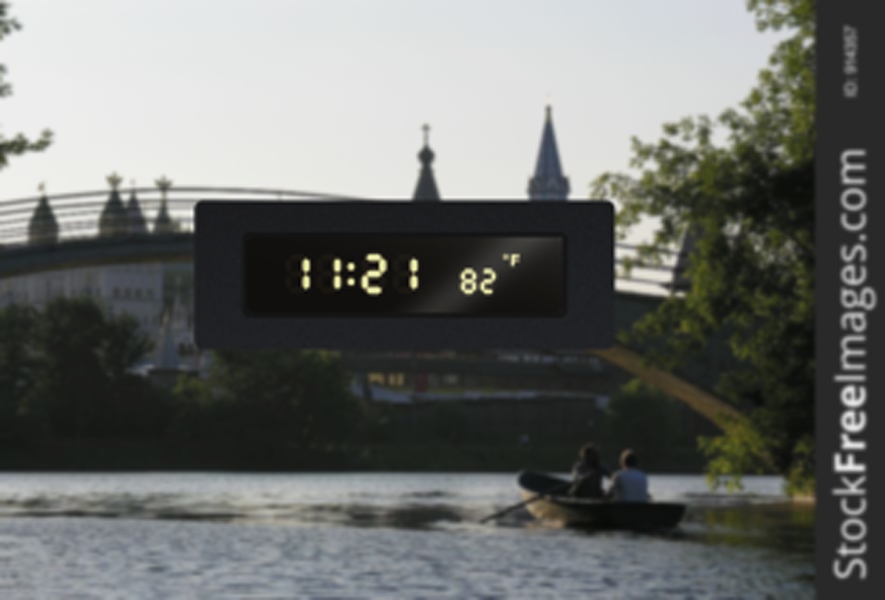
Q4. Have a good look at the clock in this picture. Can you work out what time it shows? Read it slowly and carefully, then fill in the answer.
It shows 11:21
